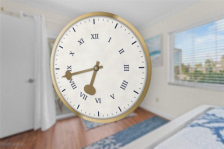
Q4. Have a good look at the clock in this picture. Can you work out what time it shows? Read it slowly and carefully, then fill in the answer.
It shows 6:43
